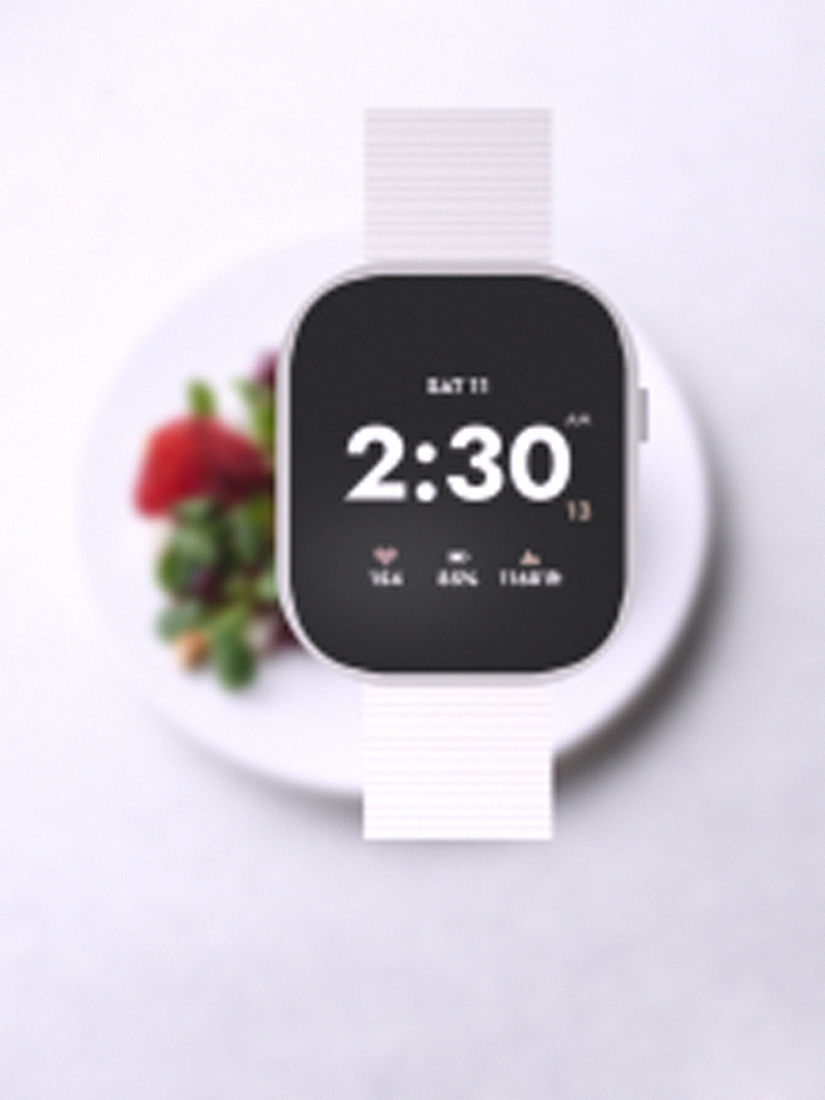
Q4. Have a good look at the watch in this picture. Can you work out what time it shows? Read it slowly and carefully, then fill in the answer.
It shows 2:30
